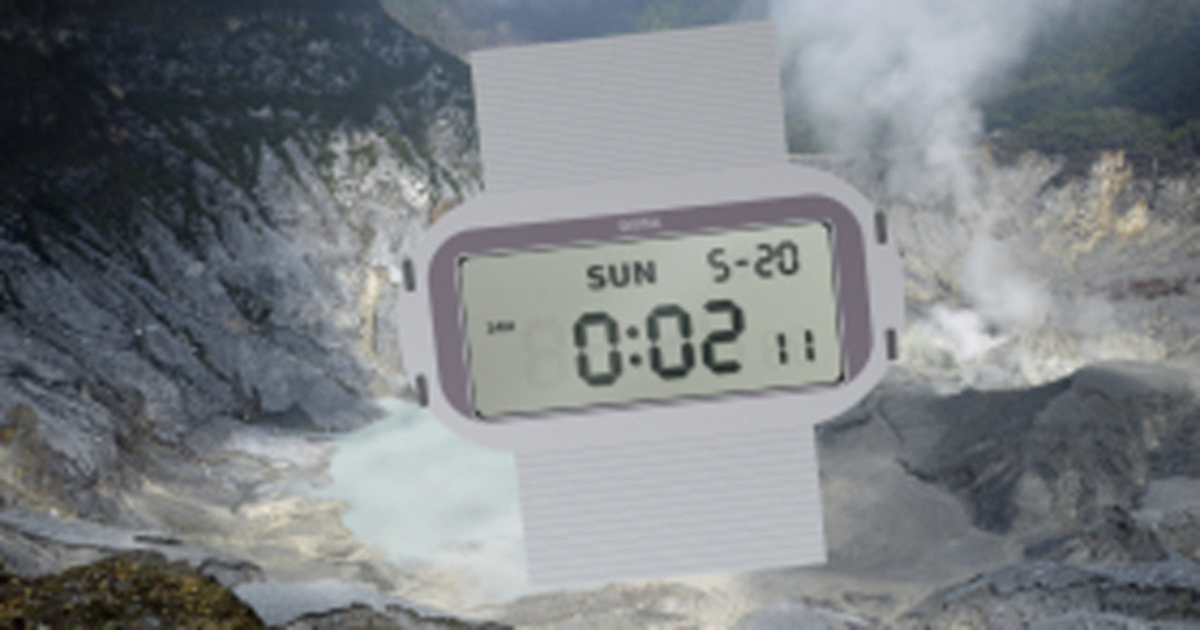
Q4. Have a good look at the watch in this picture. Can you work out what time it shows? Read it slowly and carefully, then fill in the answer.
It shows 0:02:11
